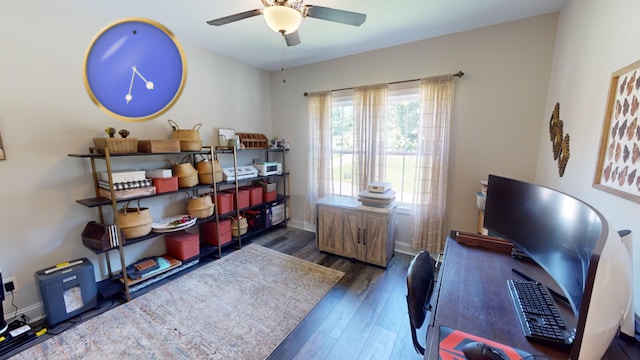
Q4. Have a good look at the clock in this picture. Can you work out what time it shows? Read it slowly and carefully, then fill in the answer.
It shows 4:32
